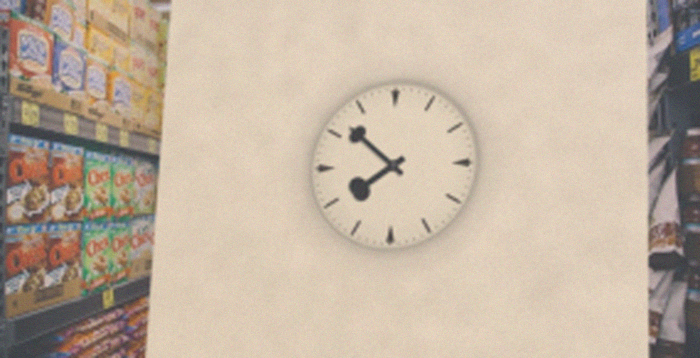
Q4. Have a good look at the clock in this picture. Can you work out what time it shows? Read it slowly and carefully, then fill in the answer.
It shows 7:52
